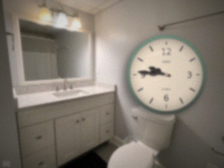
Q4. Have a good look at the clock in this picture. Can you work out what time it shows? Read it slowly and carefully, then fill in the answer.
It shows 9:46
